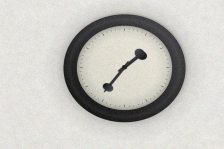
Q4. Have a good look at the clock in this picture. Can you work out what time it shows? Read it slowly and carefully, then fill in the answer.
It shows 1:36
